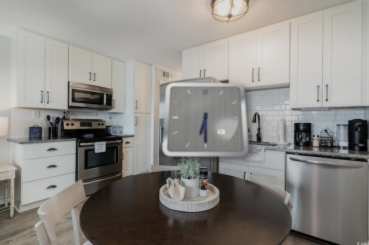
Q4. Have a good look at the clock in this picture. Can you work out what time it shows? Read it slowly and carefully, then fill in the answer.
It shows 6:30
